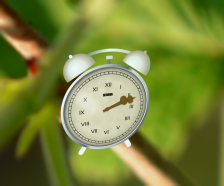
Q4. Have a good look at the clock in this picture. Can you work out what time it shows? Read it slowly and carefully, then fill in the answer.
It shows 2:12
